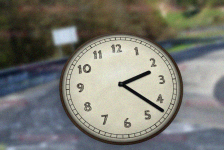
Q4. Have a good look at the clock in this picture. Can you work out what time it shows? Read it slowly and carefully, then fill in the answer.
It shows 2:22
